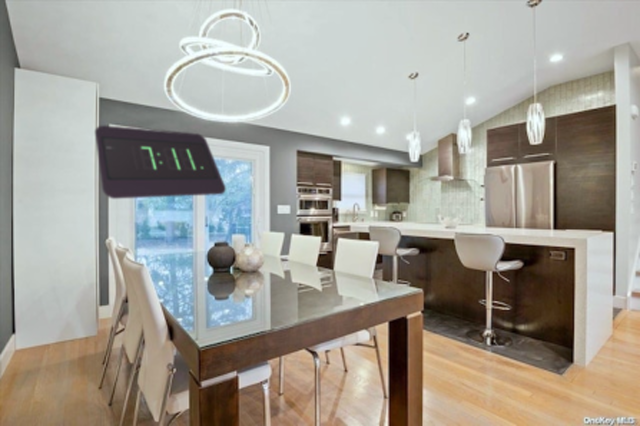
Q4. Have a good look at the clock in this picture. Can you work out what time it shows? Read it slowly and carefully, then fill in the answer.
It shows 7:11
